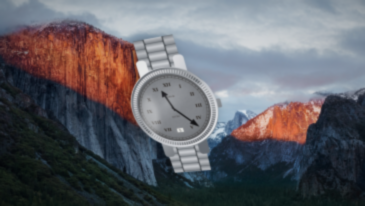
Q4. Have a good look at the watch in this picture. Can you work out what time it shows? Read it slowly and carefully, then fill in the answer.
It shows 11:23
